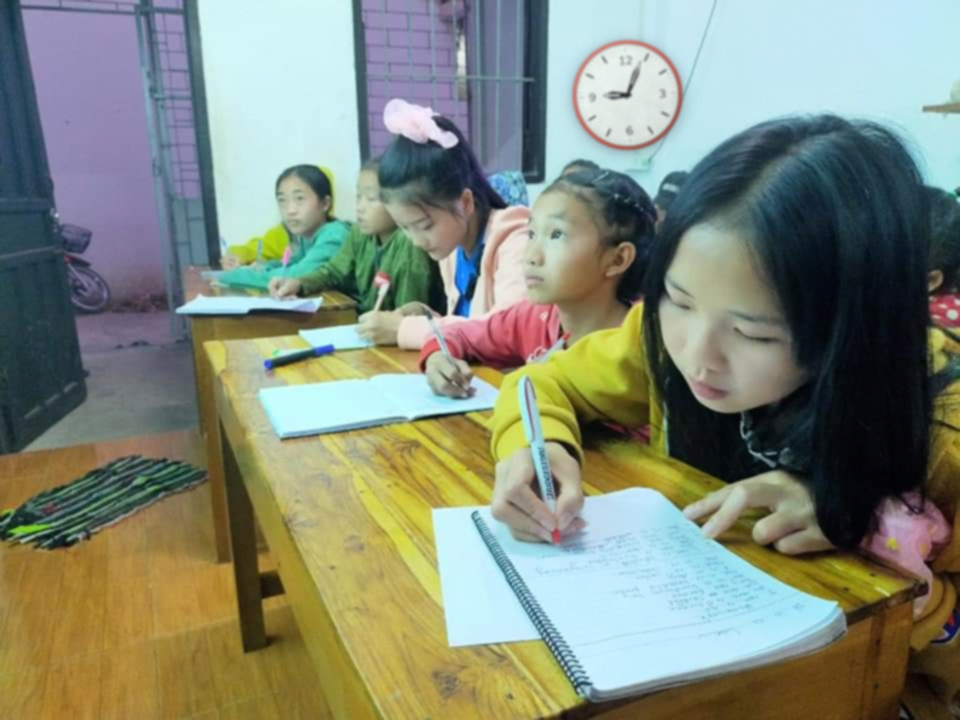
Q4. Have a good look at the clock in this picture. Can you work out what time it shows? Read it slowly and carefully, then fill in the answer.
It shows 9:04
